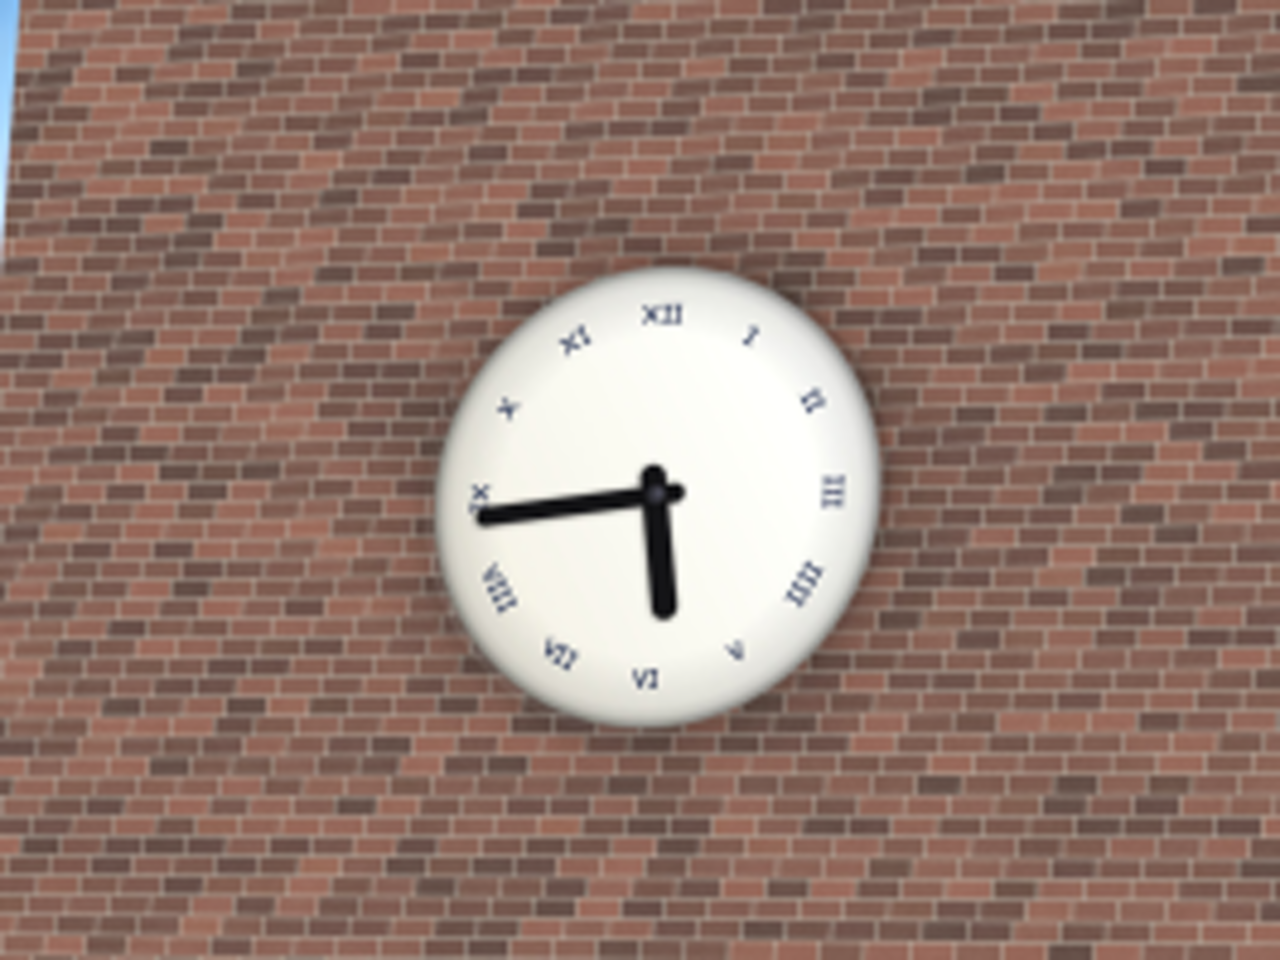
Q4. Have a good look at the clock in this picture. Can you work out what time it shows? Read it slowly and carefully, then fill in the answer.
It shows 5:44
